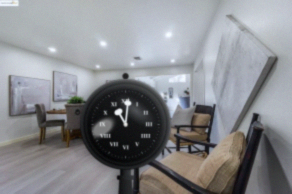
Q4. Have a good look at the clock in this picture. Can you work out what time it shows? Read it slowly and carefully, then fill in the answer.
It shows 11:01
